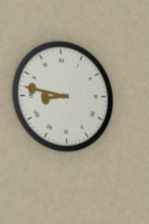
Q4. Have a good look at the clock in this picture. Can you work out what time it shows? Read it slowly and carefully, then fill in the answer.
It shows 8:47
